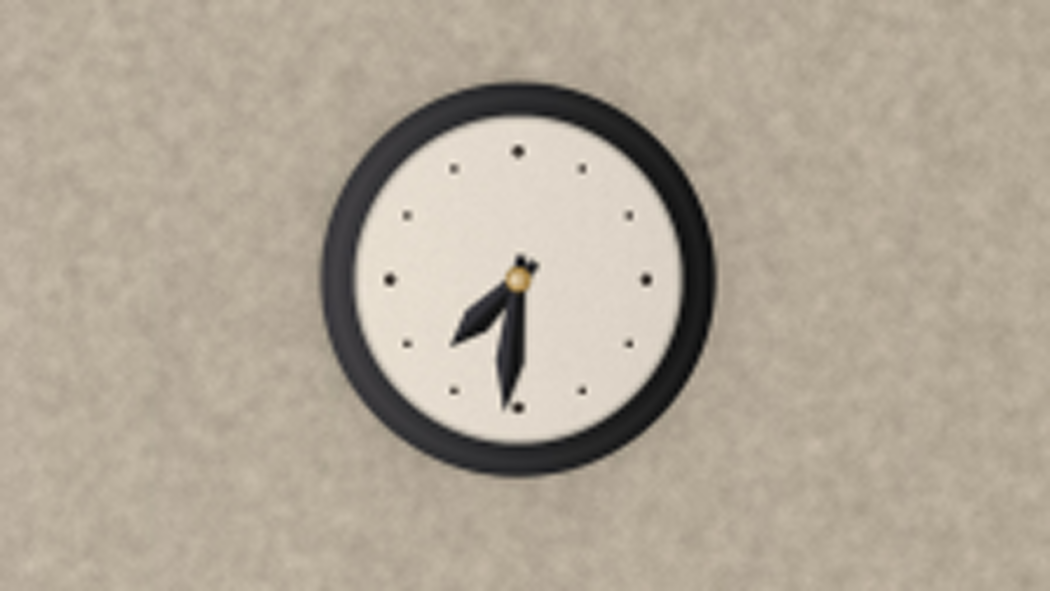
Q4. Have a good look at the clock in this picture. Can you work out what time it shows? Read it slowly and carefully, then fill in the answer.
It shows 7:31
